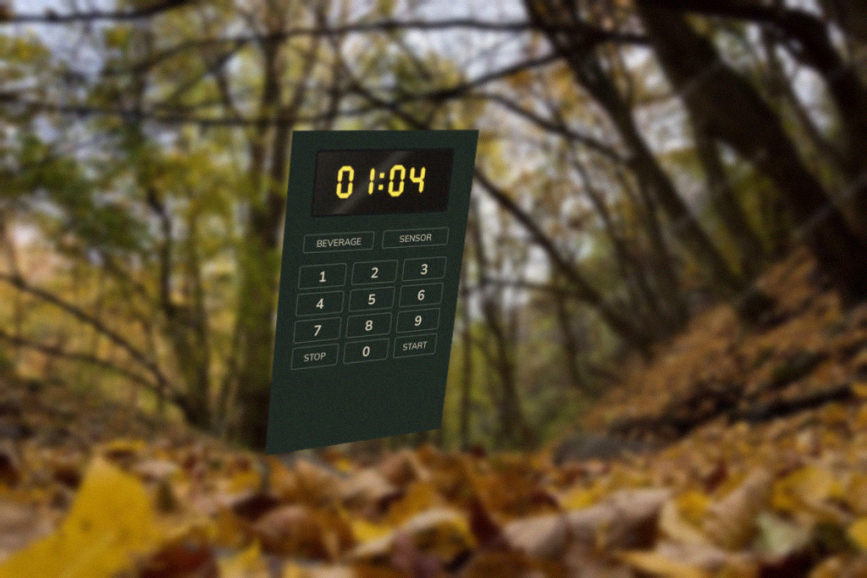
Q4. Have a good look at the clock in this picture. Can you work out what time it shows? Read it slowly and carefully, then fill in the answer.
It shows 1:04
